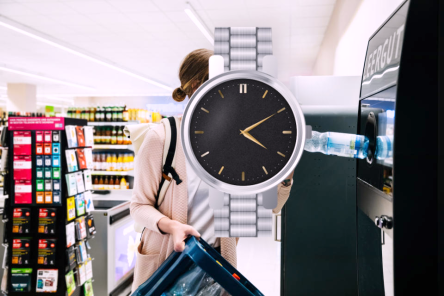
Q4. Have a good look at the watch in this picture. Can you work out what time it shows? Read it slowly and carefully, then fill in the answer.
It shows 4:10
